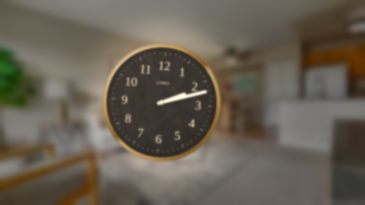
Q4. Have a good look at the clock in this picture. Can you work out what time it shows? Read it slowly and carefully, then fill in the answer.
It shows 2:12
